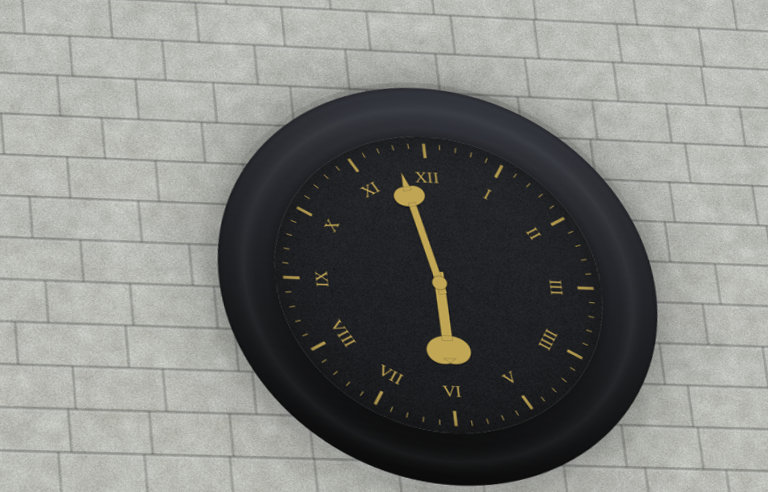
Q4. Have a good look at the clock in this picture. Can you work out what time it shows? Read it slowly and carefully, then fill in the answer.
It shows 5:58
